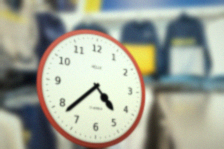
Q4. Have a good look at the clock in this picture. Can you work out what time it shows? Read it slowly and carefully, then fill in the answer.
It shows 4:38
